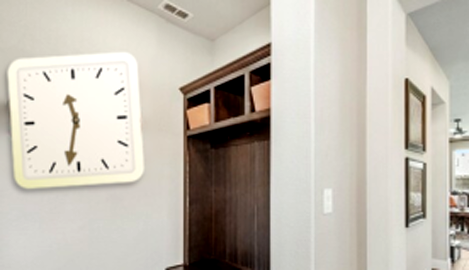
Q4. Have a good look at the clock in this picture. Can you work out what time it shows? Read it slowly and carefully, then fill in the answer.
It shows 11:32
